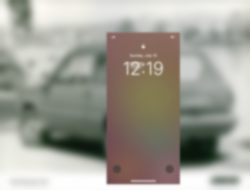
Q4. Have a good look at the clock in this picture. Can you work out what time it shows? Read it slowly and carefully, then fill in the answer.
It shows 12:19
